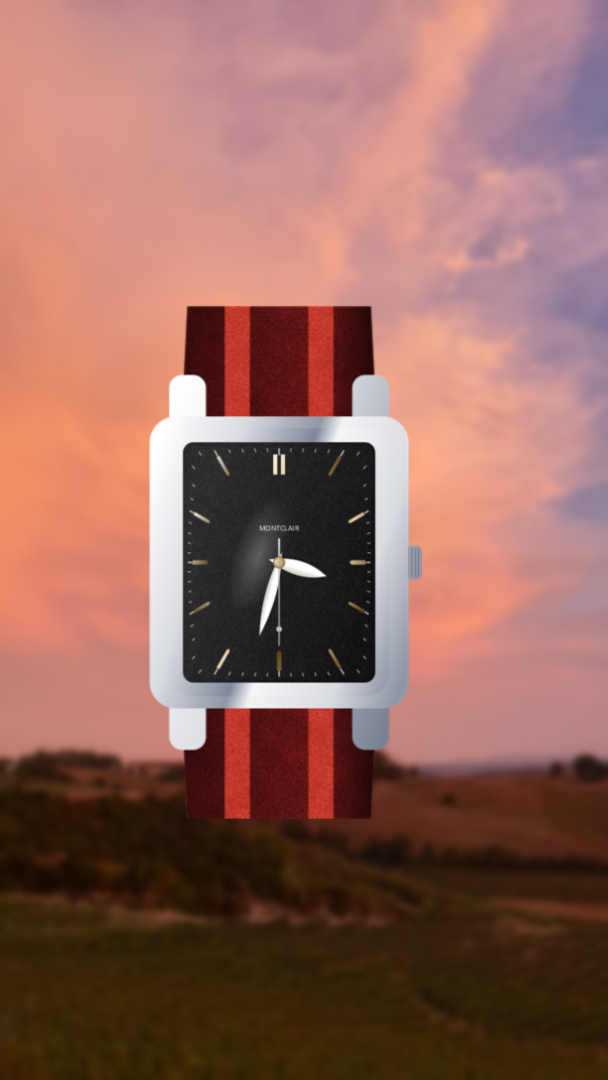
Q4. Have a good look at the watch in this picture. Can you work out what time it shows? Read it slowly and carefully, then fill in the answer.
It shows 3:32:30
